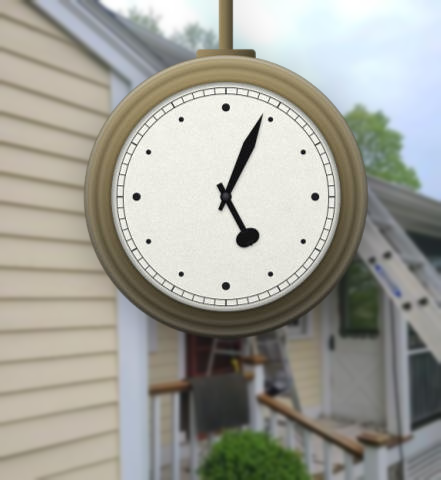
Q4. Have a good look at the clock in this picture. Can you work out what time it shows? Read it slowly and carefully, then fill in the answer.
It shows 5:04
